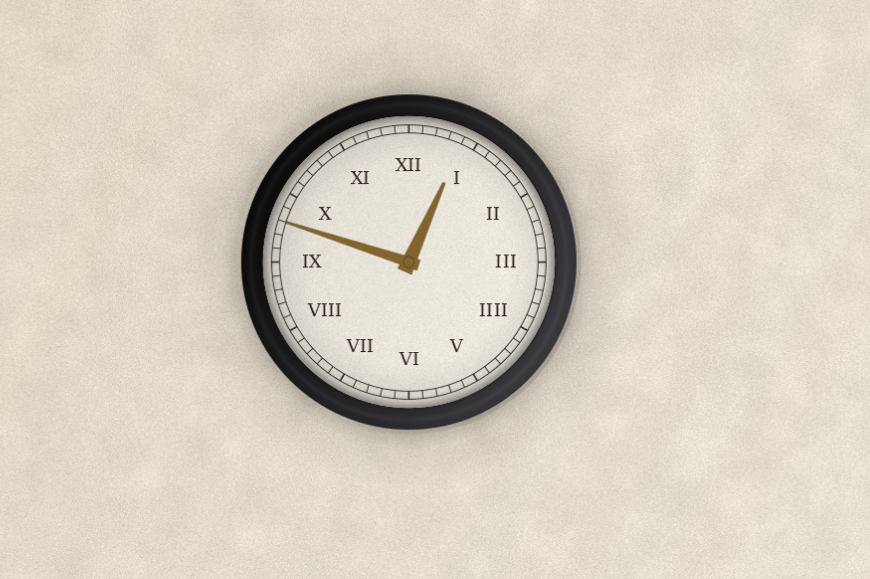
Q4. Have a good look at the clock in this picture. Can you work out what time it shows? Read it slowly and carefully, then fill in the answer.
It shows 12:48
